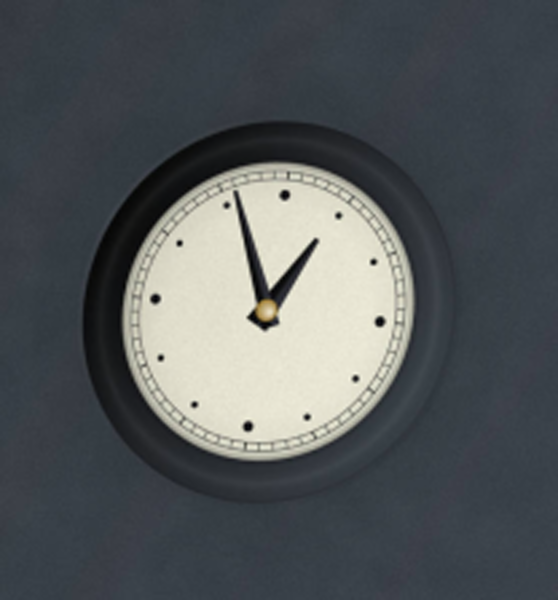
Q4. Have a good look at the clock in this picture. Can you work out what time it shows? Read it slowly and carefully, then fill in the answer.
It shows 12:56
